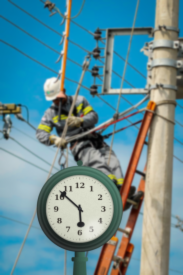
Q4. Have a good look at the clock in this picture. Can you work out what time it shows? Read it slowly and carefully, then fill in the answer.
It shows 5:52
